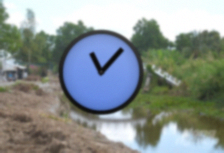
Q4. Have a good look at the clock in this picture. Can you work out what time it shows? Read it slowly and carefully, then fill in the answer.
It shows 11:07
